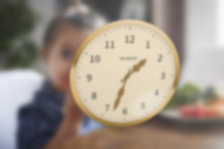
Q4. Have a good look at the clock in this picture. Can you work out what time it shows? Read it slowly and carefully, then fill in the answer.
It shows 1:33
